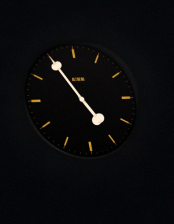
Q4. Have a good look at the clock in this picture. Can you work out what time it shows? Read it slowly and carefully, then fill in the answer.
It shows 4:55
